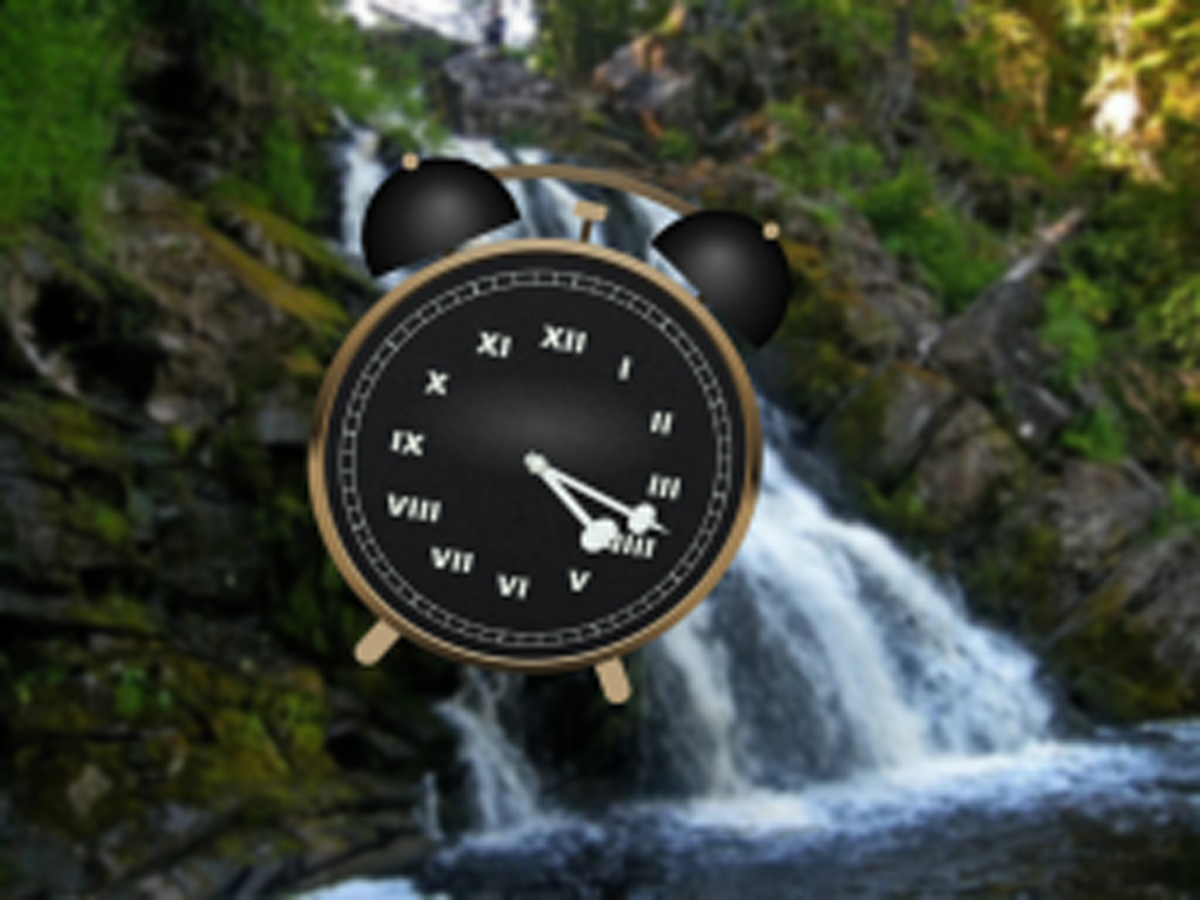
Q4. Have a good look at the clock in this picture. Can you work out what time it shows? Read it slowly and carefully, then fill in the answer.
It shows 4:18
